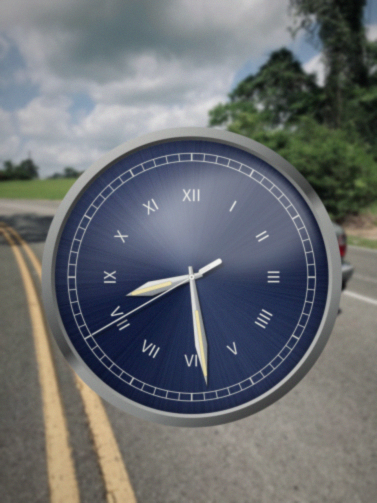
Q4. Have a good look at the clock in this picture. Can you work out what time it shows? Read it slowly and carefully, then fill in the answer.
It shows 8:28:40
